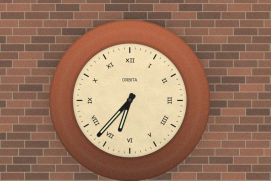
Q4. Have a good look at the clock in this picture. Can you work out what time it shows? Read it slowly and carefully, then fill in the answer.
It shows 6:37
